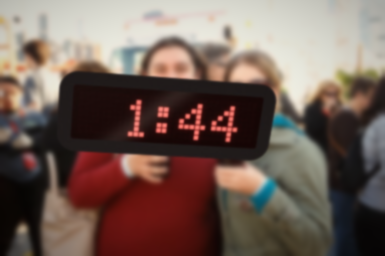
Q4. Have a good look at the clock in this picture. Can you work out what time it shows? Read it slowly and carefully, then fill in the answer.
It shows 1:44
